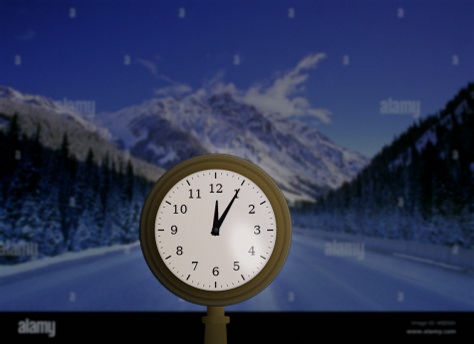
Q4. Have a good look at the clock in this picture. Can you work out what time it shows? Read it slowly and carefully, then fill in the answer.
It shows 12:05
